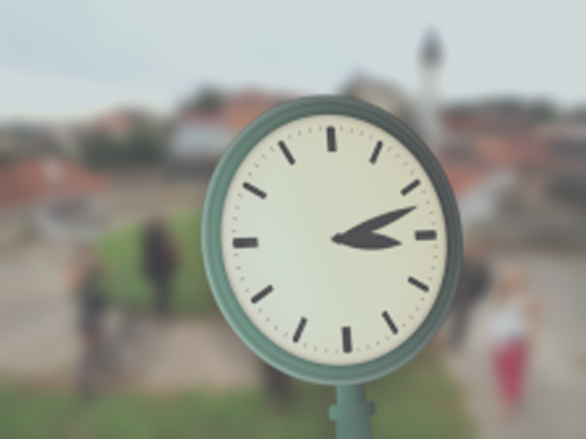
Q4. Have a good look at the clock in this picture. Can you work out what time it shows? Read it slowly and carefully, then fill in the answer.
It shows 3:12
